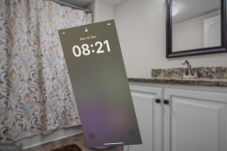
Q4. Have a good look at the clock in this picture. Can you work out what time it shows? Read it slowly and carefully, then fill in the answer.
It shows 8:21
